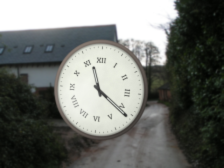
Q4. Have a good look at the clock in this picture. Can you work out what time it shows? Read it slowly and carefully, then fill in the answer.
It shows 11:21
